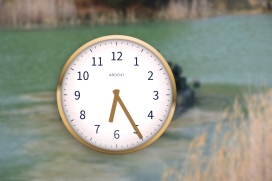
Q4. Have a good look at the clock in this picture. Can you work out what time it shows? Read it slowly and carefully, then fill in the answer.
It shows 6:25
